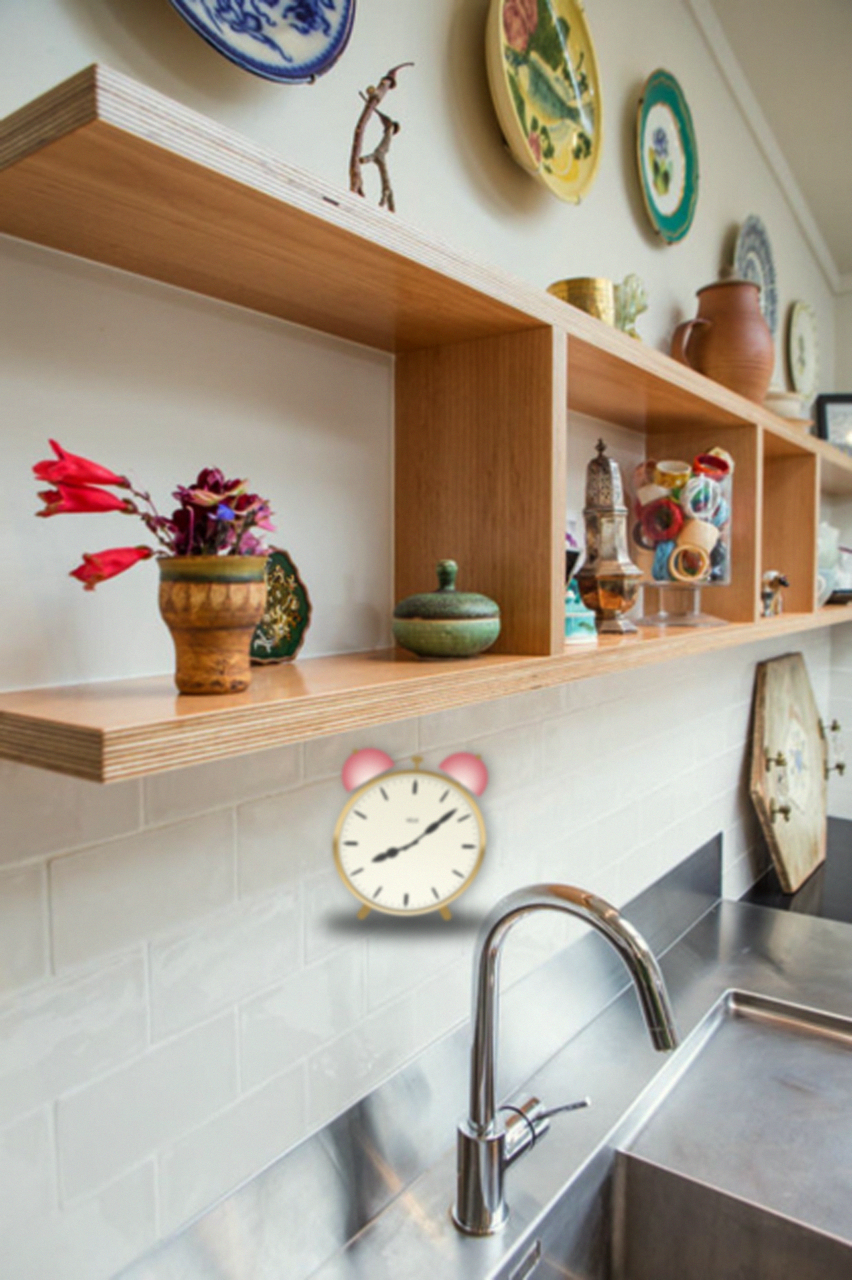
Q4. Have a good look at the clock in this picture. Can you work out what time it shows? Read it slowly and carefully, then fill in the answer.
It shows 8:08
